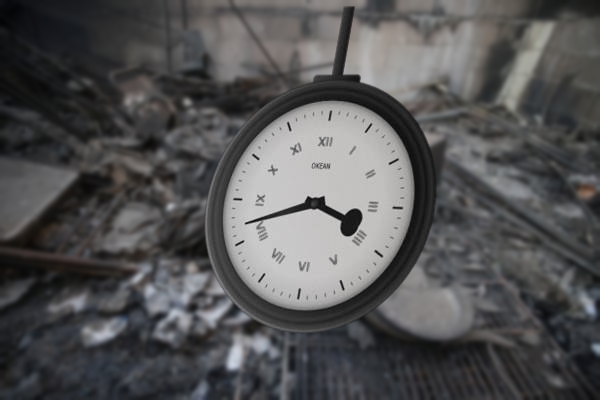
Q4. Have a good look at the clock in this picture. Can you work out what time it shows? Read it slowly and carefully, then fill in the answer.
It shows 3:42
